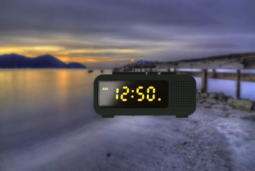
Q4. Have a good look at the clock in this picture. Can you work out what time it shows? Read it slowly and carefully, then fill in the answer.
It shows 12:50
